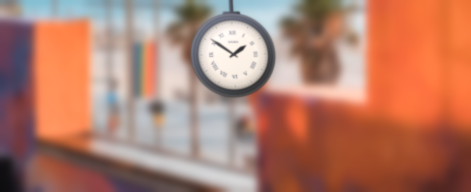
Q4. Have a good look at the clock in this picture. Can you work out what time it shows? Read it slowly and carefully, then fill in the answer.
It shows 1:51
